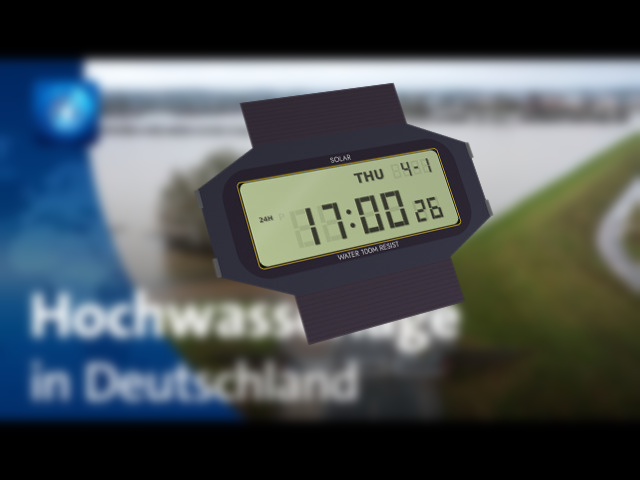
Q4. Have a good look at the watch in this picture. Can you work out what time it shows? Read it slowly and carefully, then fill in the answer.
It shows 17:00:26
